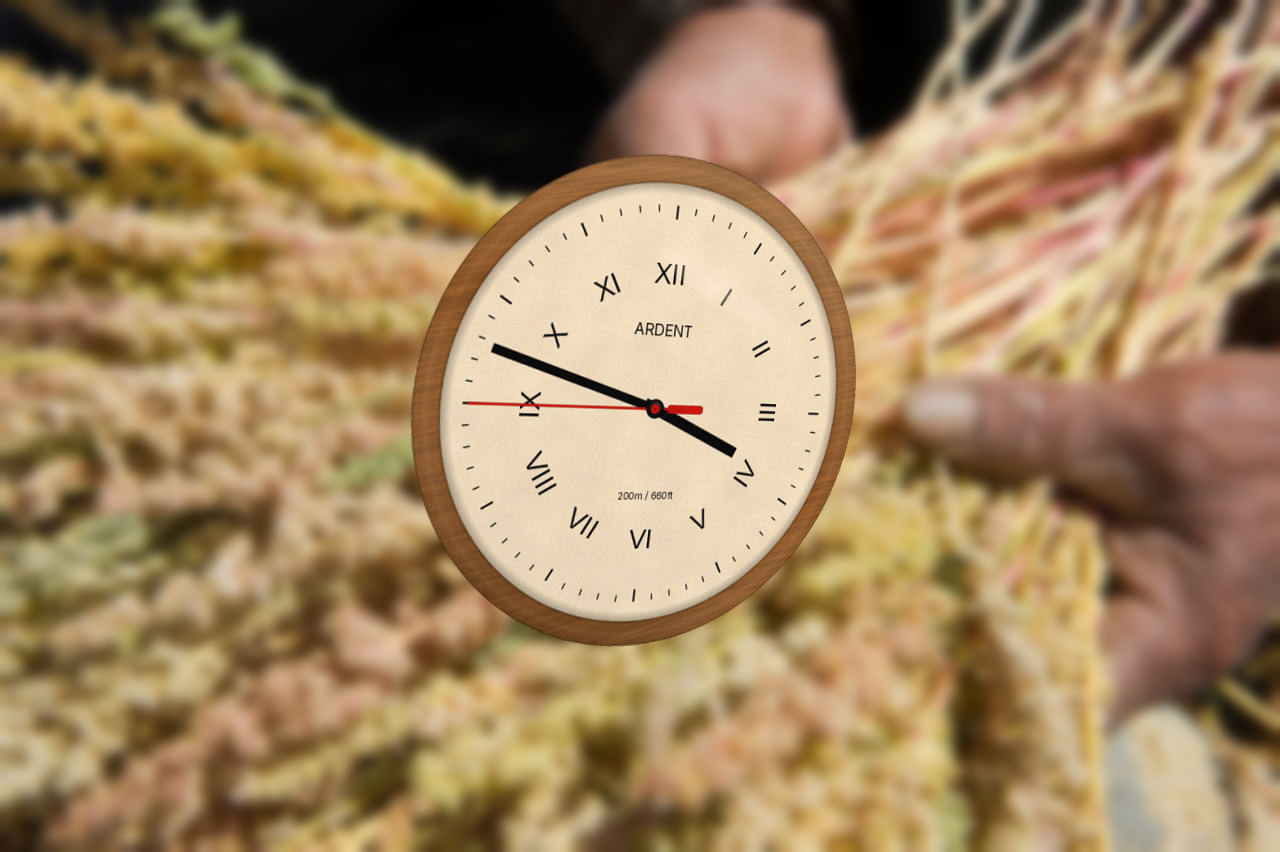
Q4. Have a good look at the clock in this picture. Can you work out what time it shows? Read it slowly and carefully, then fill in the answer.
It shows 3:47:45
